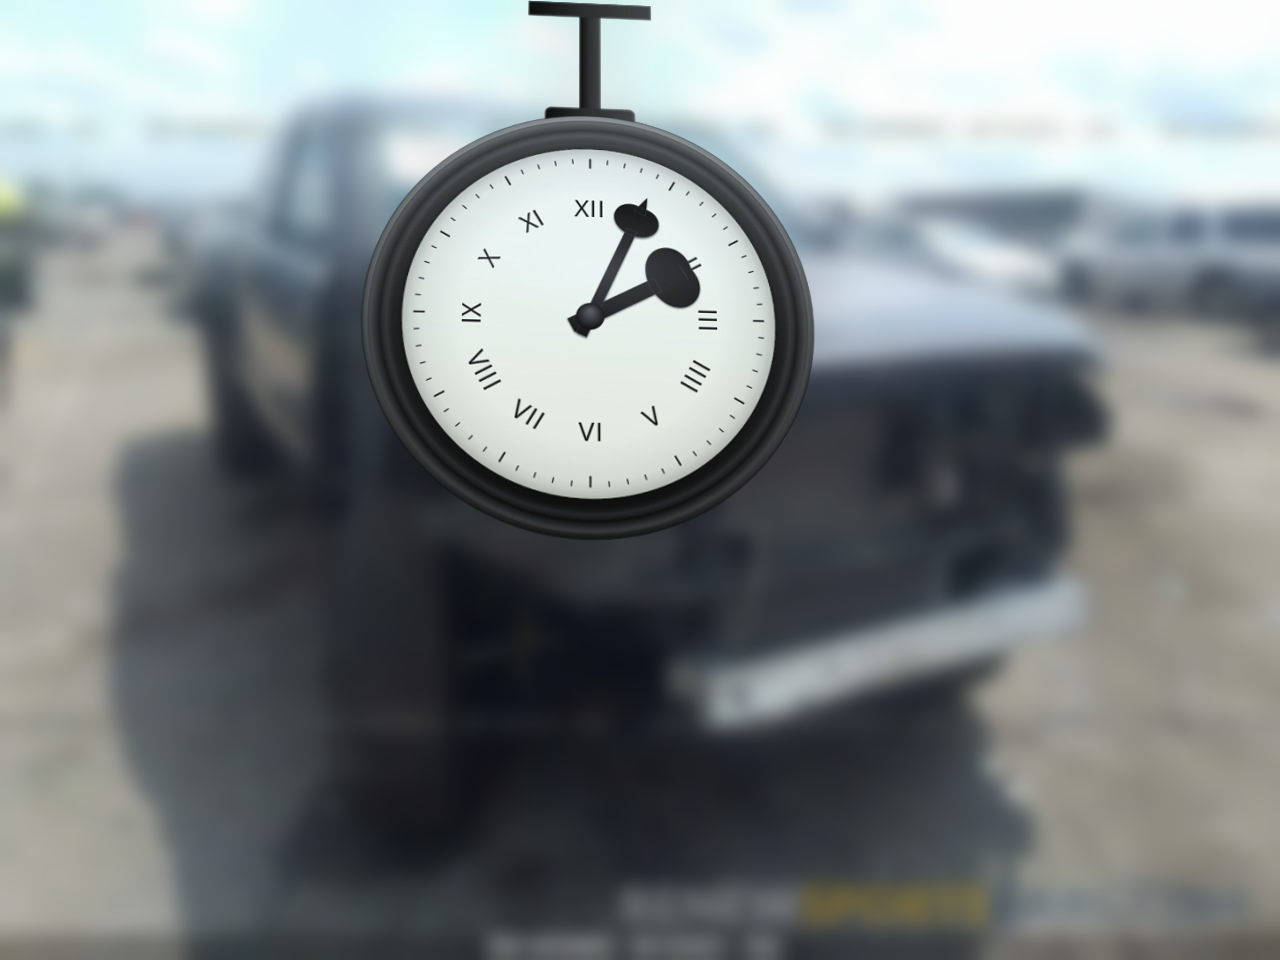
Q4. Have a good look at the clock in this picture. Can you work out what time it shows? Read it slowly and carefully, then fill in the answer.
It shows 2:04
